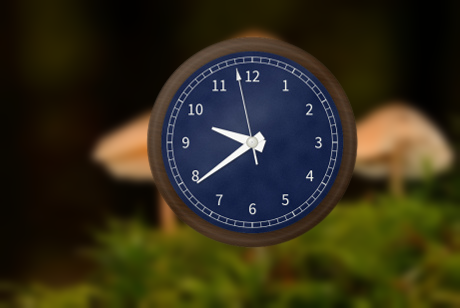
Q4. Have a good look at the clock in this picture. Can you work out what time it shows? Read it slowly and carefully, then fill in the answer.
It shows 9:38:58
